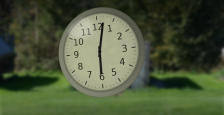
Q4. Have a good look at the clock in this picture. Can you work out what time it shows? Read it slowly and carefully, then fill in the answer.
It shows 6:02
